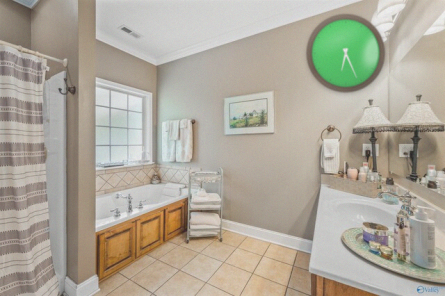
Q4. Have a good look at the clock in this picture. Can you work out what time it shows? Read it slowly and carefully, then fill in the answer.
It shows 6:26
